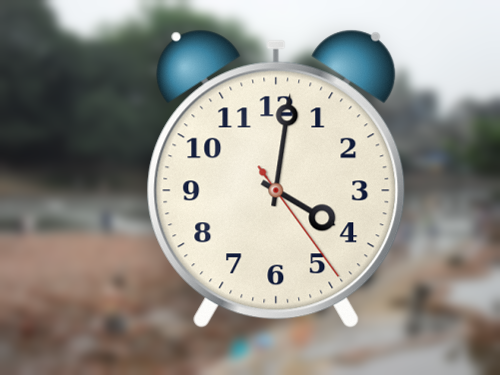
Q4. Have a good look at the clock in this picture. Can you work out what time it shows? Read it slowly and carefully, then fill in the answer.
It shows 4:01:24
